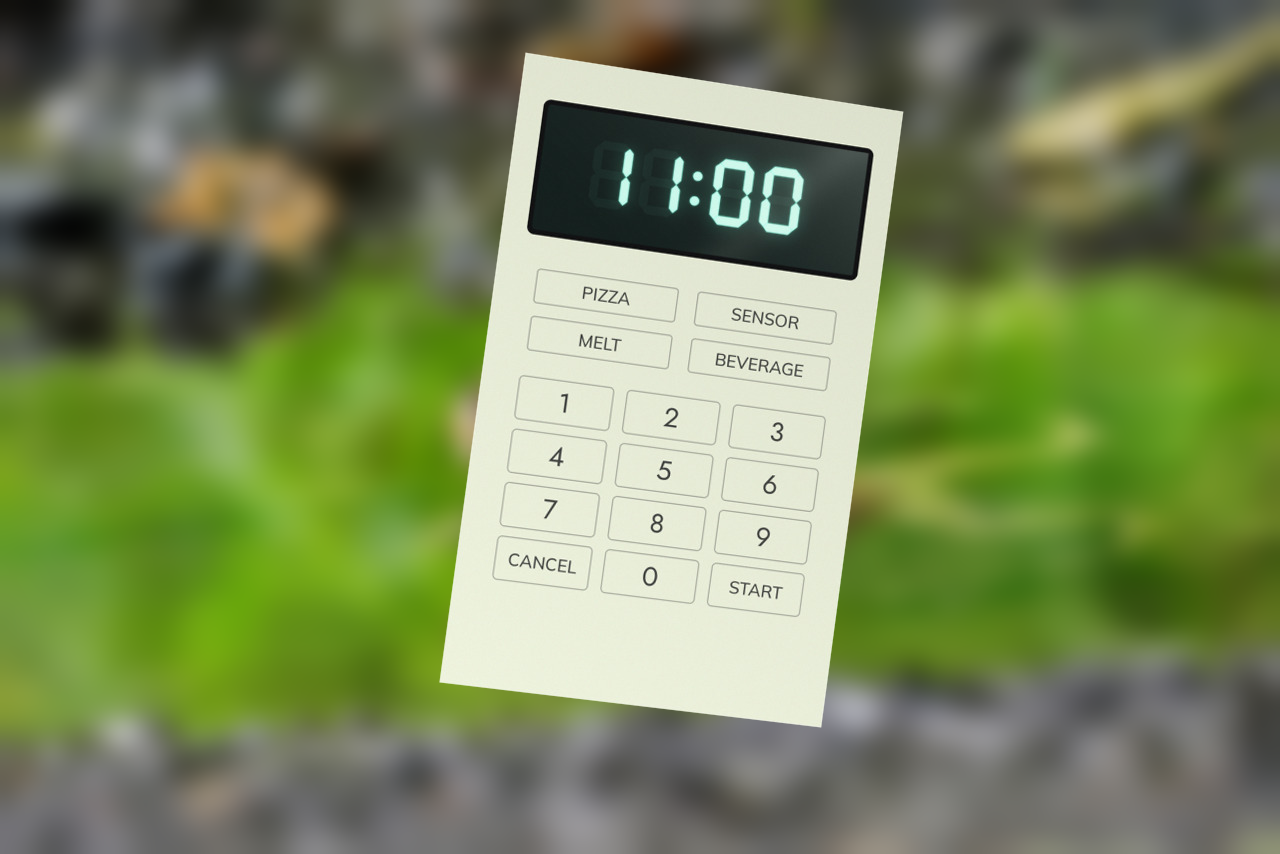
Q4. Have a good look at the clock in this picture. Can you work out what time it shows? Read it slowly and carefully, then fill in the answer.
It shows 11:00
